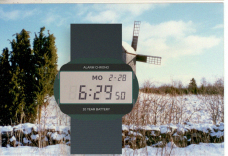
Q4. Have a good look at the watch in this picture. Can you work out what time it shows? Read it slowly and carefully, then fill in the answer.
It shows 6:29:50
